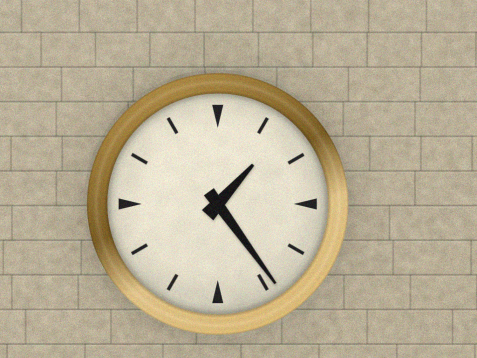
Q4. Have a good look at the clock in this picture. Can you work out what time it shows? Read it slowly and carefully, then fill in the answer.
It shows 1:24
